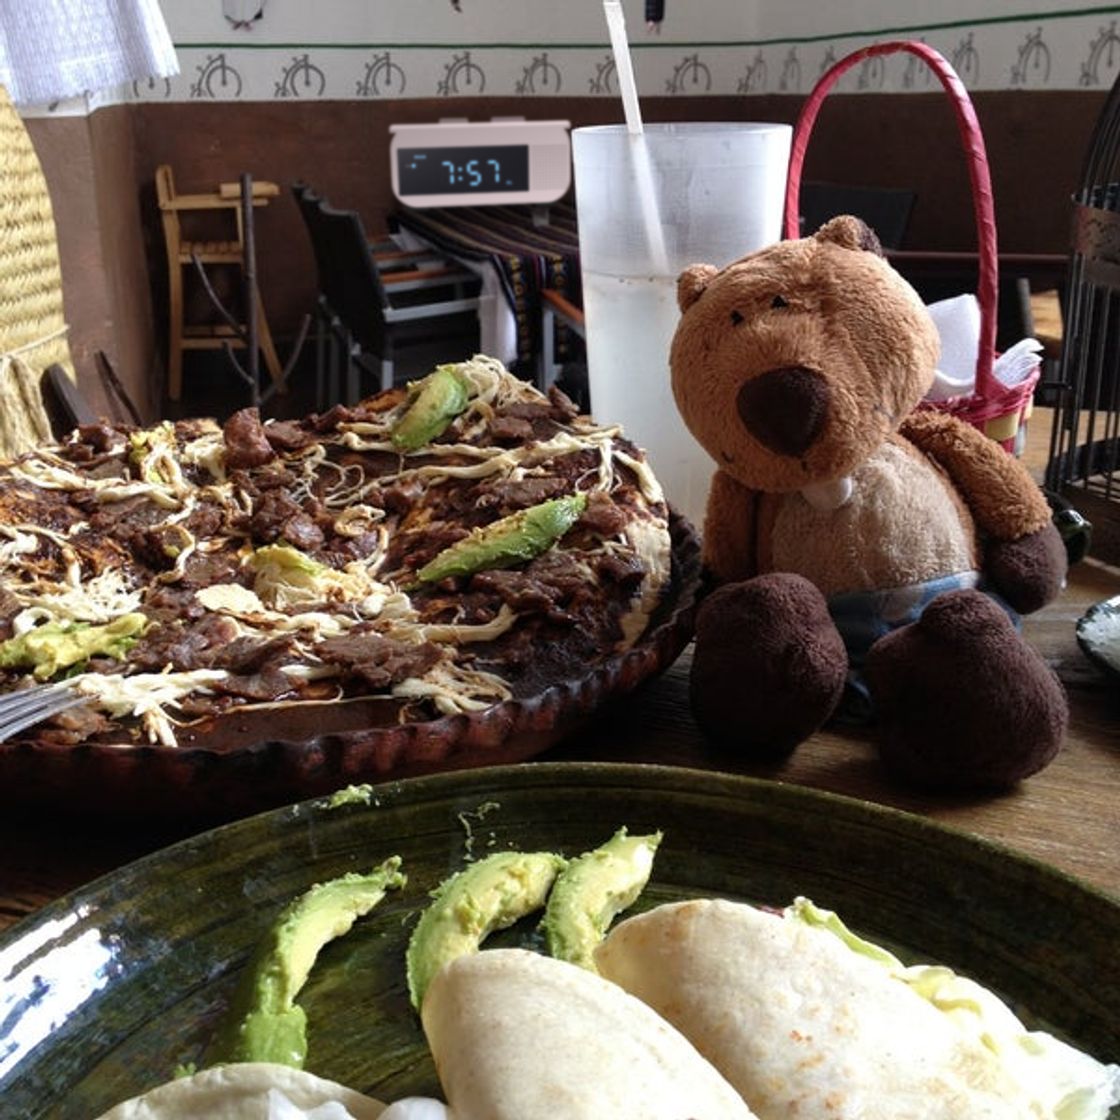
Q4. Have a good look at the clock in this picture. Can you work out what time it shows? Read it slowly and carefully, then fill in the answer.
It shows 7:57
